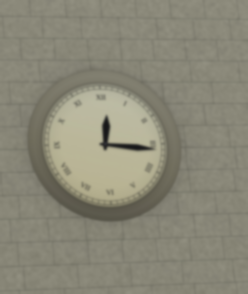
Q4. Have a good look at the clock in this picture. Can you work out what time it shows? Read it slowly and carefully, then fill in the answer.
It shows 12:16
